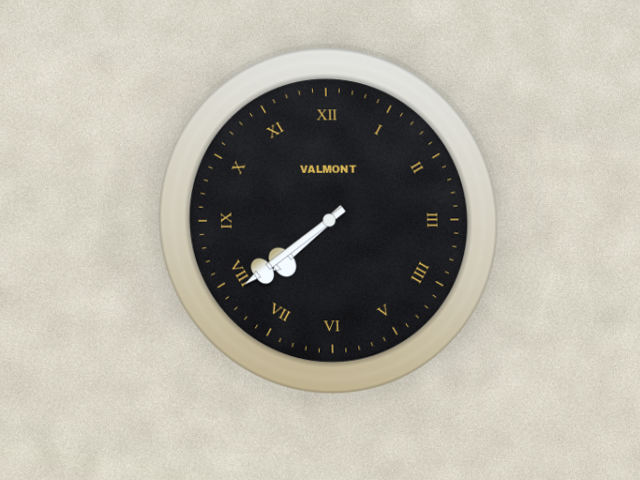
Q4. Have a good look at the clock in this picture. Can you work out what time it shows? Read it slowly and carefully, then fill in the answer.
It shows 7:39
